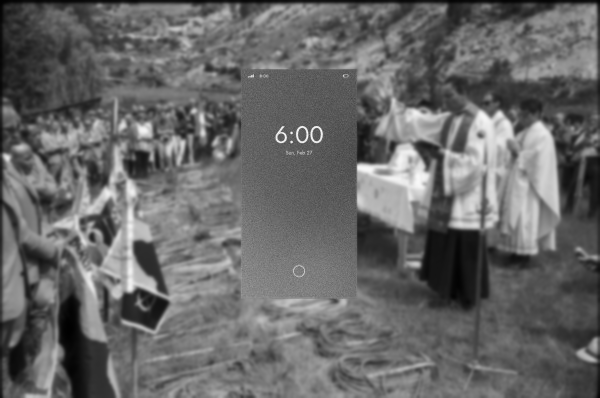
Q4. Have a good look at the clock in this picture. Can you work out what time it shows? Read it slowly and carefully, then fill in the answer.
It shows 6:00
